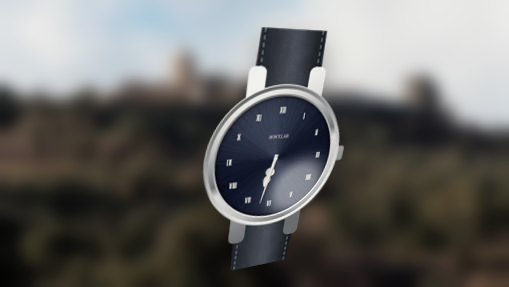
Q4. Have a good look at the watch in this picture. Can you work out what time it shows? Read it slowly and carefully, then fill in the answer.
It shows 6:32
